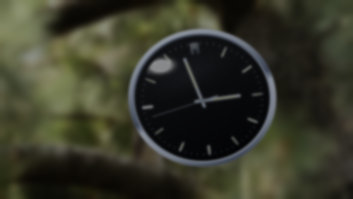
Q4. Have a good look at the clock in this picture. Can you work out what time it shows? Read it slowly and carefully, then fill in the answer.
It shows 2:57:43
